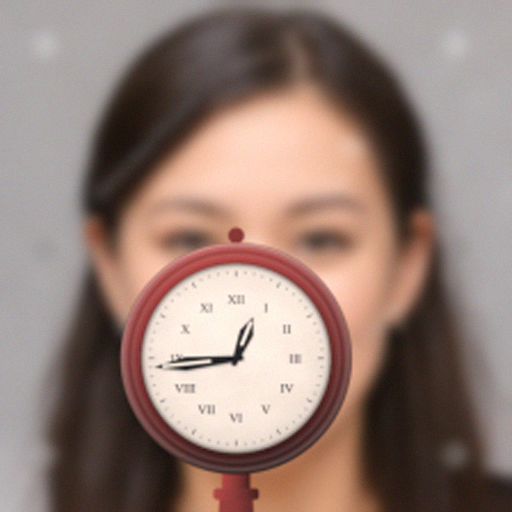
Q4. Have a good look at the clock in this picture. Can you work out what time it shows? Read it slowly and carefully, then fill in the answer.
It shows 12:44
